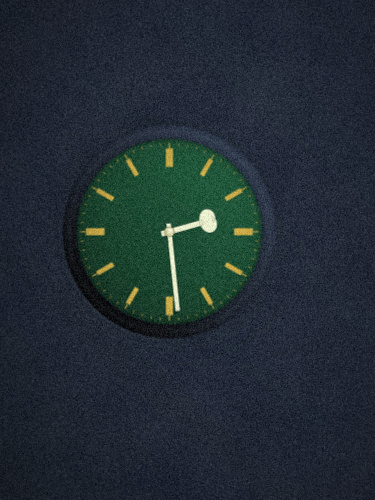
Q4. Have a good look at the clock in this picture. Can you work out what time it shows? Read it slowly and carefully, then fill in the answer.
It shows 2:29
